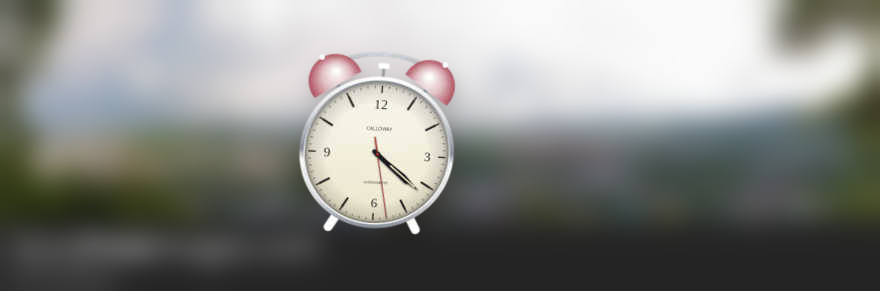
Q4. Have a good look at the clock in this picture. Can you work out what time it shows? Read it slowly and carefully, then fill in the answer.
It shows 4:21:28
